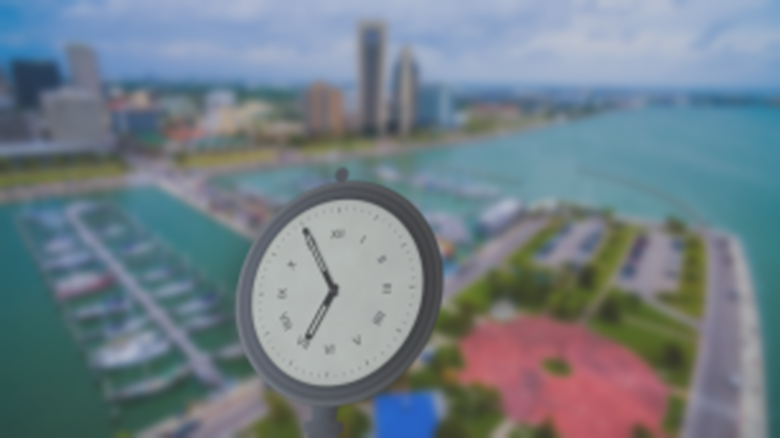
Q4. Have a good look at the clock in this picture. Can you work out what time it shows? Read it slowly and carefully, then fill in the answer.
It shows 6:55
